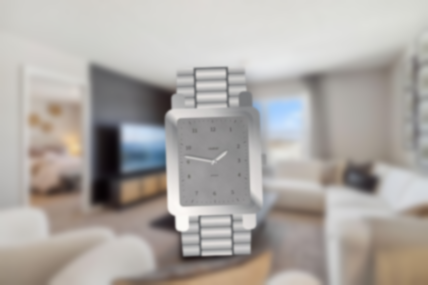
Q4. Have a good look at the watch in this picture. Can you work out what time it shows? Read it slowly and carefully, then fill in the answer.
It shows 1:47
